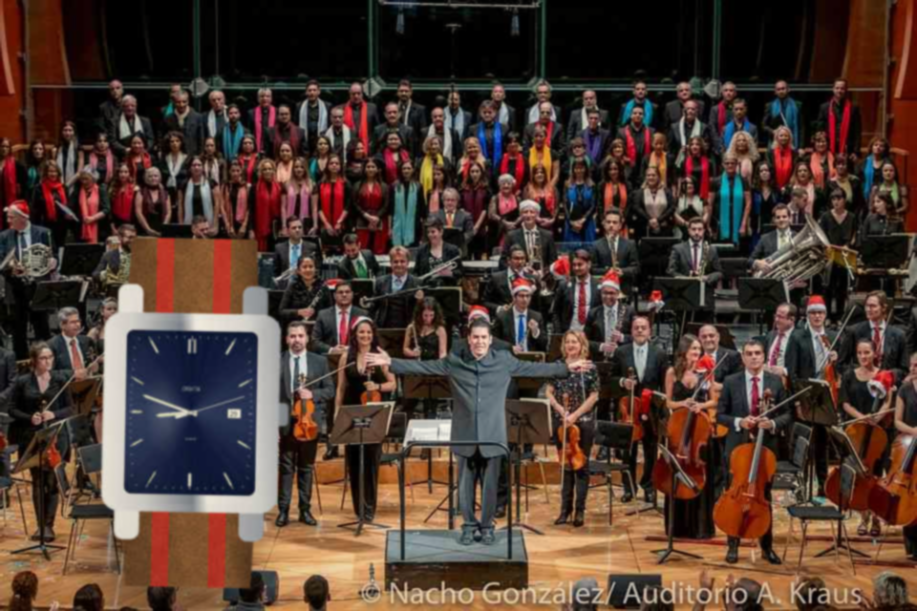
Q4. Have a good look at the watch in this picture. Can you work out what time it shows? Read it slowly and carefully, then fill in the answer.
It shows 8:48:12
